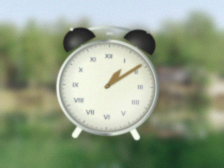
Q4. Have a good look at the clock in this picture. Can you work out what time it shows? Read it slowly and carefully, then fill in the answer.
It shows 1:09
